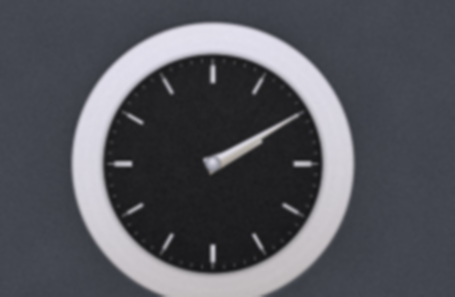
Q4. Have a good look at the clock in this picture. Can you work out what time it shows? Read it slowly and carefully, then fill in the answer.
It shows 2:10
